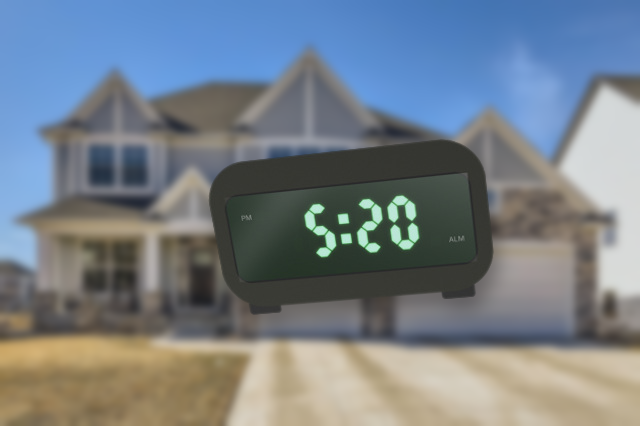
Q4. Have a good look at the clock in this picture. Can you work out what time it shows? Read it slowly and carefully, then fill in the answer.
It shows 5:20
